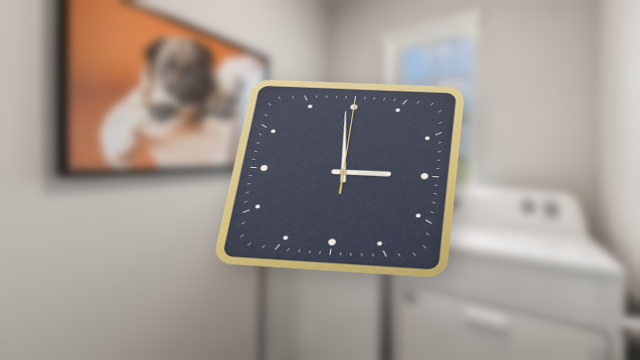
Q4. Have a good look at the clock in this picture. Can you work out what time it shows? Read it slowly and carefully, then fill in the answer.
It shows 2:59:00
